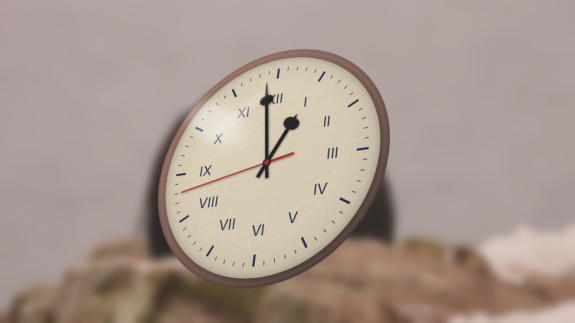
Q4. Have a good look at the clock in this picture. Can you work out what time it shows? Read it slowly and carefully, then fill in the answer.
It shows 12:58:43
